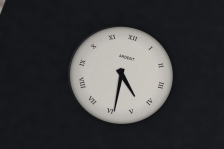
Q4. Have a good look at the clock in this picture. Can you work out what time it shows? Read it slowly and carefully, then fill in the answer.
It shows 4:29
